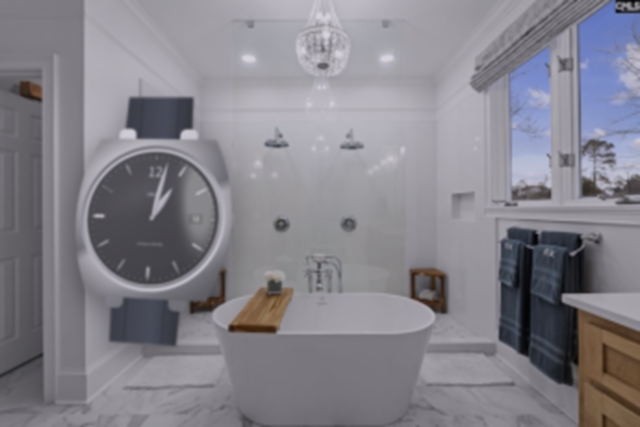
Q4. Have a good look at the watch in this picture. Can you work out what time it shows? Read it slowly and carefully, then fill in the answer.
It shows 1:02
